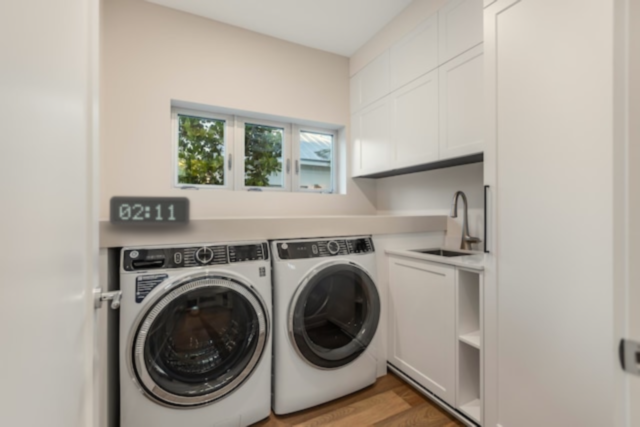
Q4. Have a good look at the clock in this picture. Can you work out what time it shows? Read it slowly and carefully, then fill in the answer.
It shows 2:11
